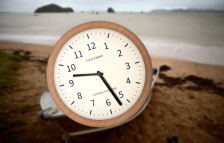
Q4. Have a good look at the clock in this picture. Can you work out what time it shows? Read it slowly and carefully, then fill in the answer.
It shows 9:27
